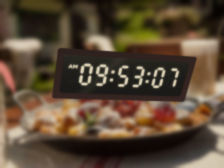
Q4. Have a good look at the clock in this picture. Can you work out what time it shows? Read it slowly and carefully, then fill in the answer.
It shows 9:53:07
